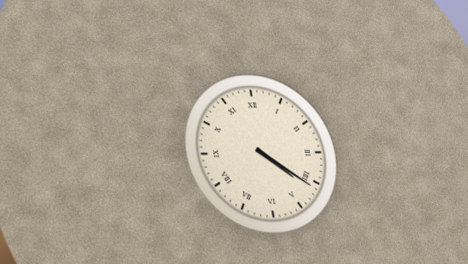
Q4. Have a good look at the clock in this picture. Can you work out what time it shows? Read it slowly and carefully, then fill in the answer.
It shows 4:21
